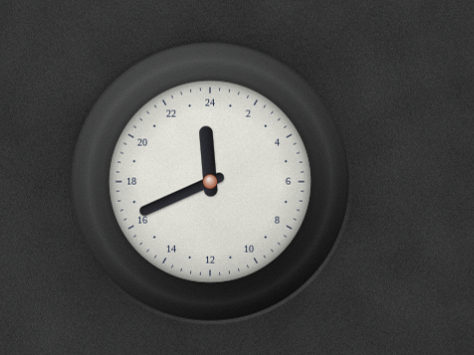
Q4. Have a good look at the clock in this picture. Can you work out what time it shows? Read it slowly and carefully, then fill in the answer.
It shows 23:41
